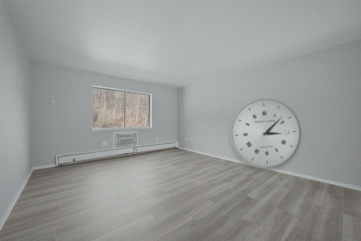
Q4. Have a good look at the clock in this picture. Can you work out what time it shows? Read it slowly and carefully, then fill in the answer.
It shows 3:08
